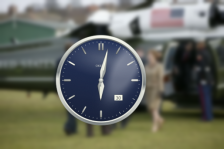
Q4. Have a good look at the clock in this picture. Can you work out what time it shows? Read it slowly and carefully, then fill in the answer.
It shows 6:02
